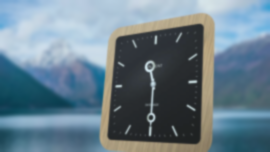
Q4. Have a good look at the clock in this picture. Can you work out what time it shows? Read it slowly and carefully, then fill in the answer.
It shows 11:30
